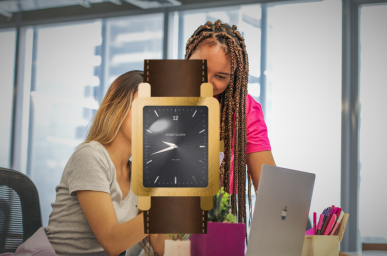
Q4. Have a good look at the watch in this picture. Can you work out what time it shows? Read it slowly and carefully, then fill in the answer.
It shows 9:42
